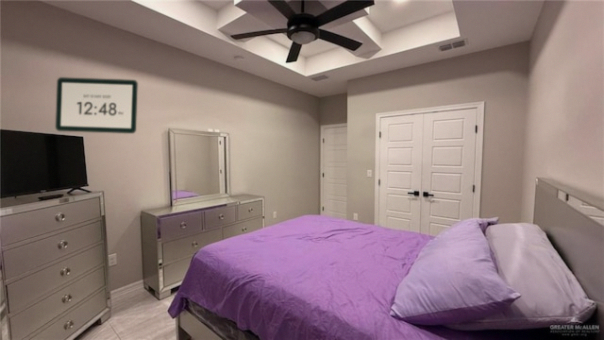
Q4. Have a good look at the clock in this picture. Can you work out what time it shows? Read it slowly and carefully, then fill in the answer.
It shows 12:48
